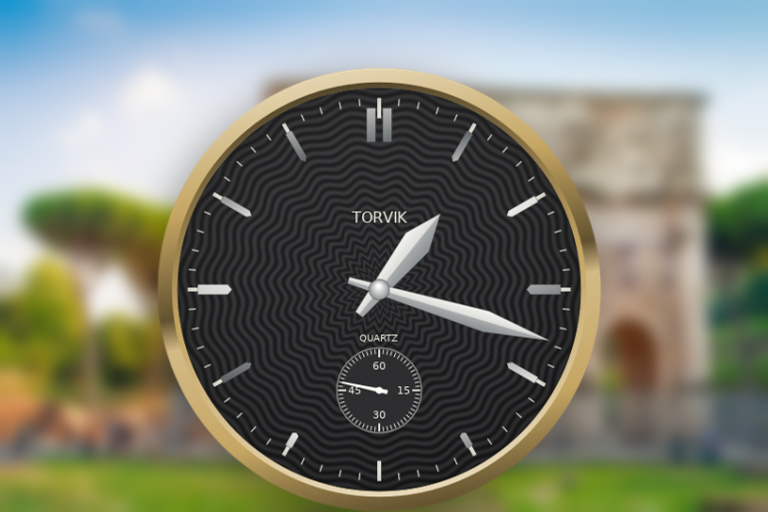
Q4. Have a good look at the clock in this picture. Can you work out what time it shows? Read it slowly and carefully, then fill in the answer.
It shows 1:17:47
